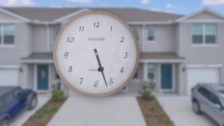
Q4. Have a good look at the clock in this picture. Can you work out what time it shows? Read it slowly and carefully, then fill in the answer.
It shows 5:27
